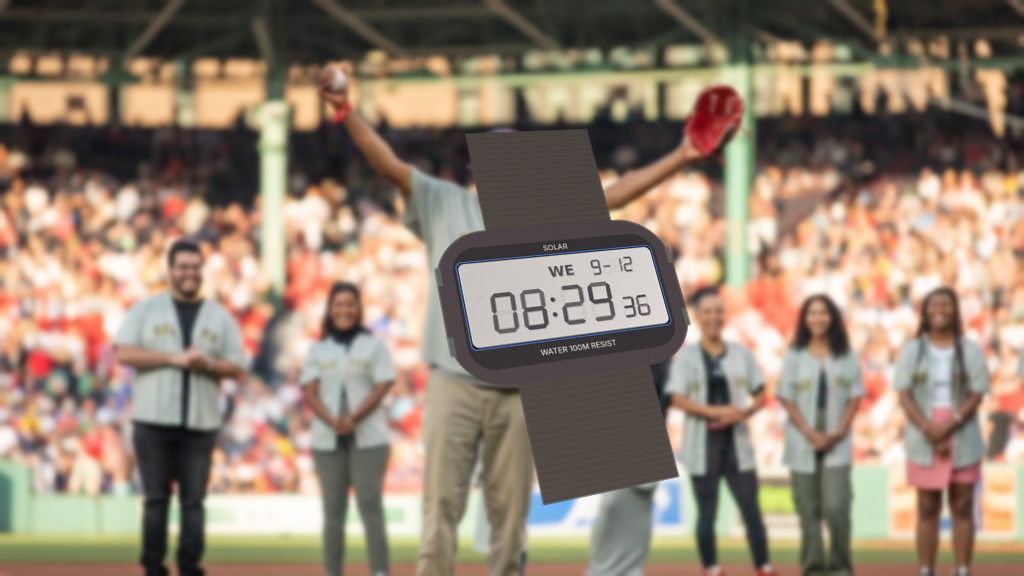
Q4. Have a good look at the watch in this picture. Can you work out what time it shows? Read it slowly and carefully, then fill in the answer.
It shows 8:29:36
